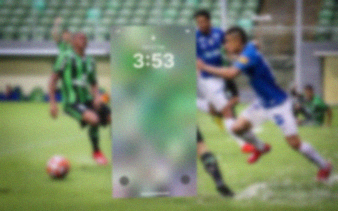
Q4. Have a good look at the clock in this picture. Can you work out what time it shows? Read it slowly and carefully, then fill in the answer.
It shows 3:53
